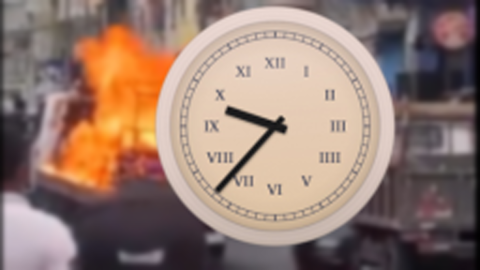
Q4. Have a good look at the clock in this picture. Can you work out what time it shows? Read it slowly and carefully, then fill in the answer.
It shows 9:37
